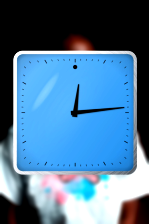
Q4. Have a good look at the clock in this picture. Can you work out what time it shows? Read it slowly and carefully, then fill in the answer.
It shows 12:14
